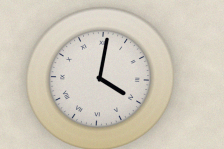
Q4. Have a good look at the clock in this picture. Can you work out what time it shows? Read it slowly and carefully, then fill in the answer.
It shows 4:01
